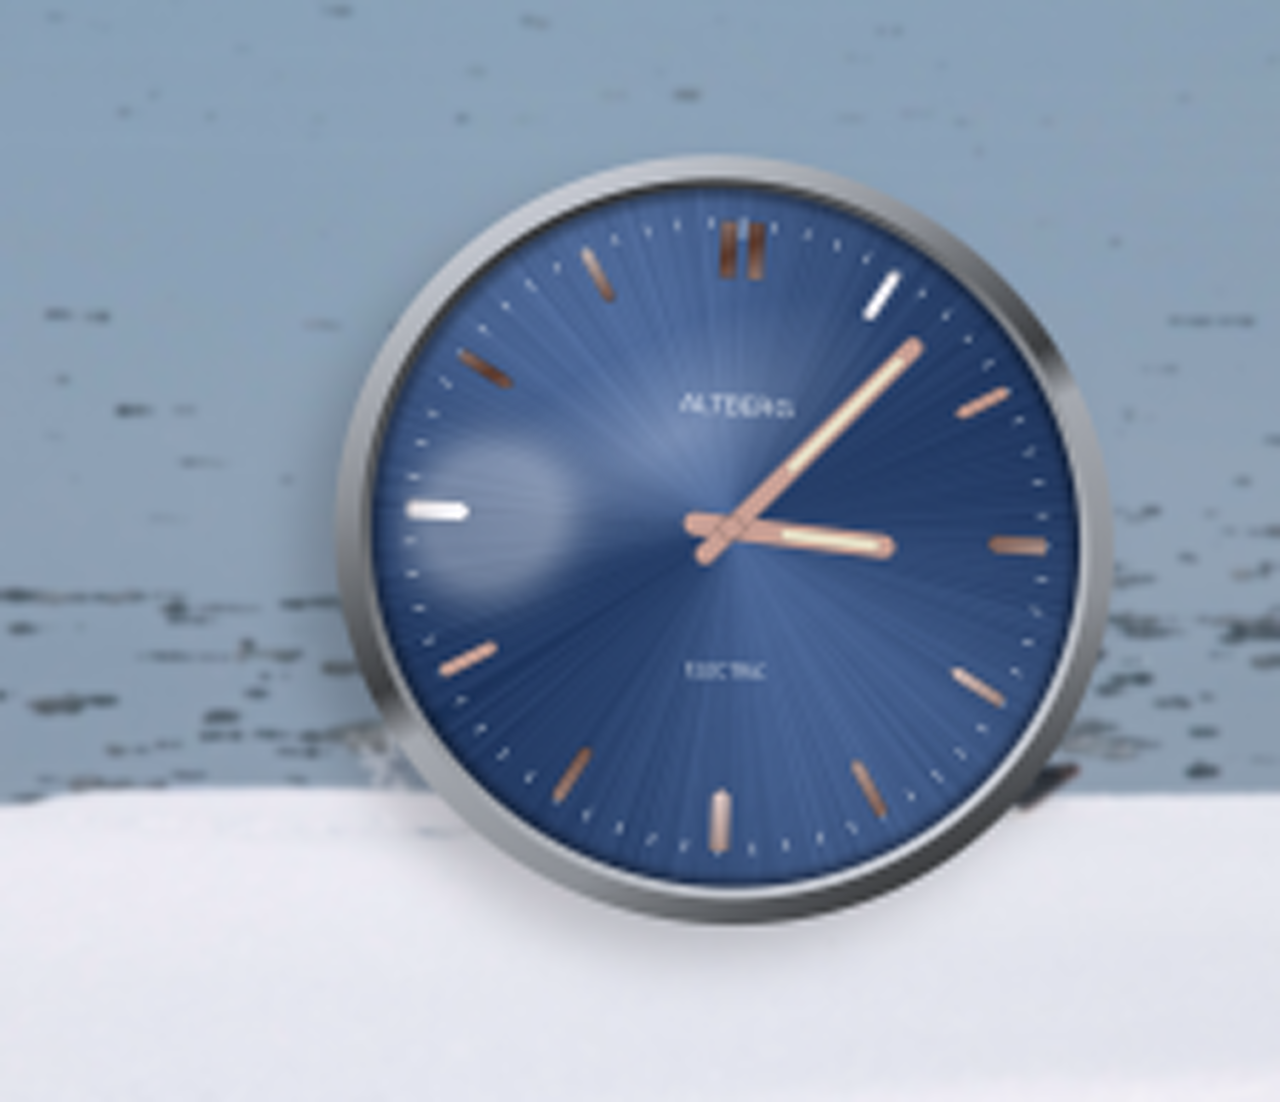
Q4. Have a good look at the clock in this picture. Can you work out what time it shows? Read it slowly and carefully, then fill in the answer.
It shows 3:07
